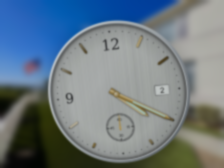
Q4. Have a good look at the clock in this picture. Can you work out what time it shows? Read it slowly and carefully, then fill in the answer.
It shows 4:20
